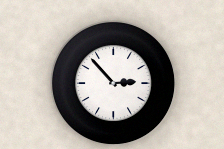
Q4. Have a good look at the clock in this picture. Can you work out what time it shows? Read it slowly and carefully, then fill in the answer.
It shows 2:53
